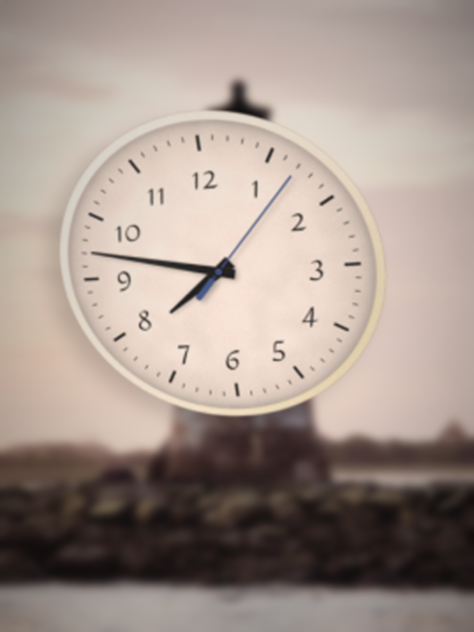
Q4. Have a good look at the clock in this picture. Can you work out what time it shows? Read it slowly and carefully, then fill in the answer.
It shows 7:47:07
